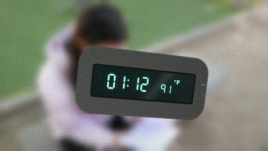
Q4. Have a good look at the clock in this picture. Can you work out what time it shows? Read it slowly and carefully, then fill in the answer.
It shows 1:12
